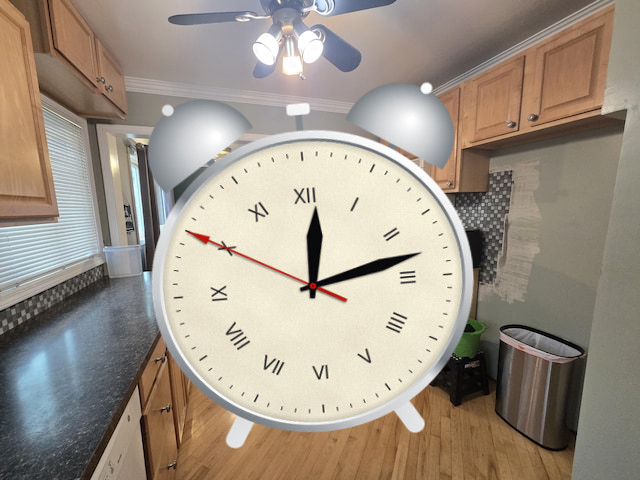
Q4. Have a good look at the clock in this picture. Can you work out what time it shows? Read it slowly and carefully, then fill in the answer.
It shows 12:12:50
